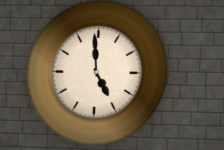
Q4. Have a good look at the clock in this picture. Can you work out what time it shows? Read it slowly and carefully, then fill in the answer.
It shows 4:59
